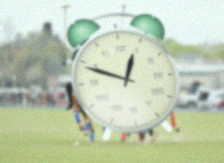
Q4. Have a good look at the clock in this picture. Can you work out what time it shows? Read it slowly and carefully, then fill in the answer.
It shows 12:49
